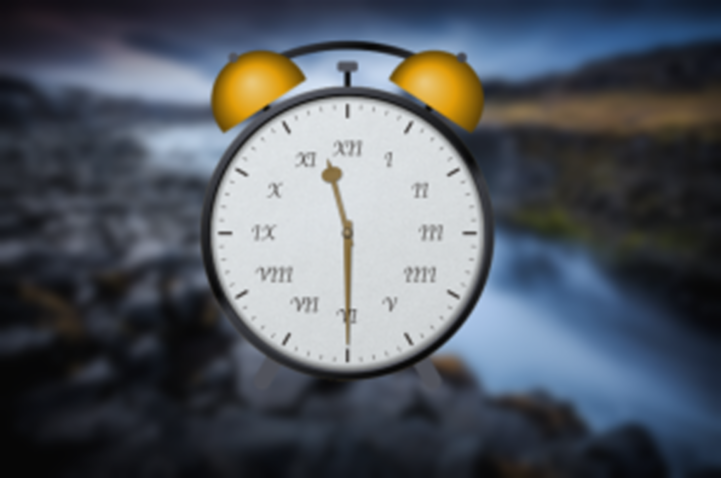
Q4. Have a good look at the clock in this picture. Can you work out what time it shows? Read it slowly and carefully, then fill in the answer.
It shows 11:30
